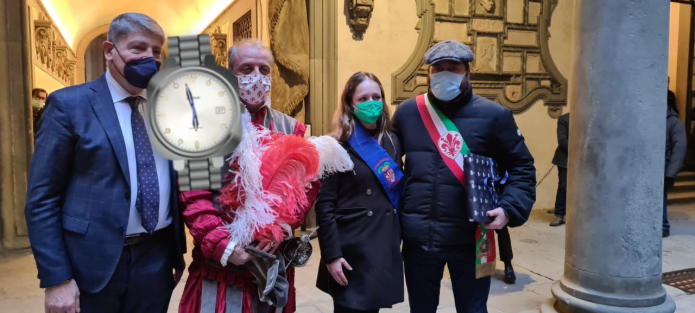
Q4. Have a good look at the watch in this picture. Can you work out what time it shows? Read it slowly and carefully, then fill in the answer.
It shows 5:58
